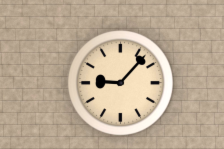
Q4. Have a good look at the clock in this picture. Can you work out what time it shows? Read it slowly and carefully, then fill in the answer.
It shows 9:07
